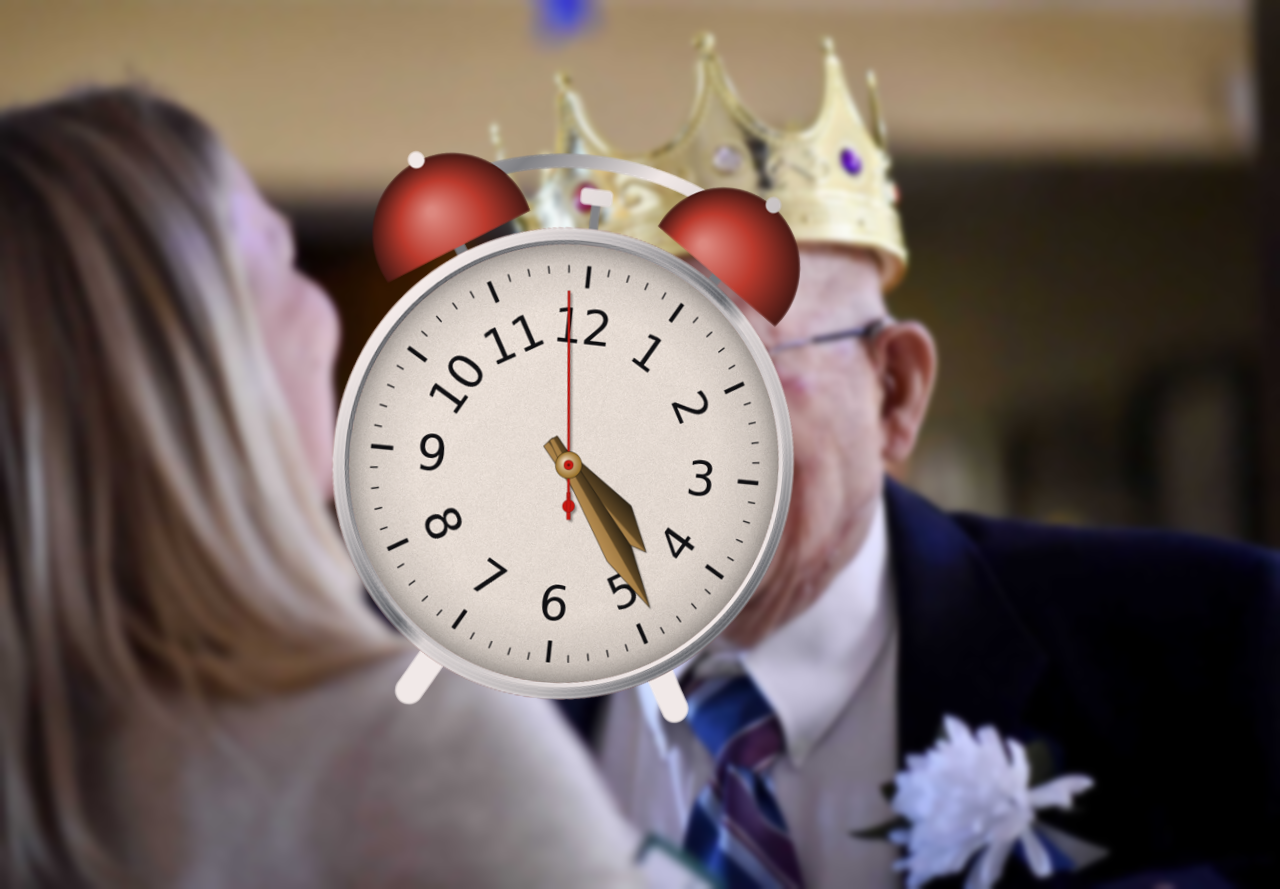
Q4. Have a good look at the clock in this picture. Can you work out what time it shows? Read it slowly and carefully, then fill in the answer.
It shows 4:23:59
